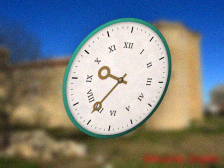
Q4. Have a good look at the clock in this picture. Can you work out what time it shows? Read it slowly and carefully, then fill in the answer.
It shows 9:36
